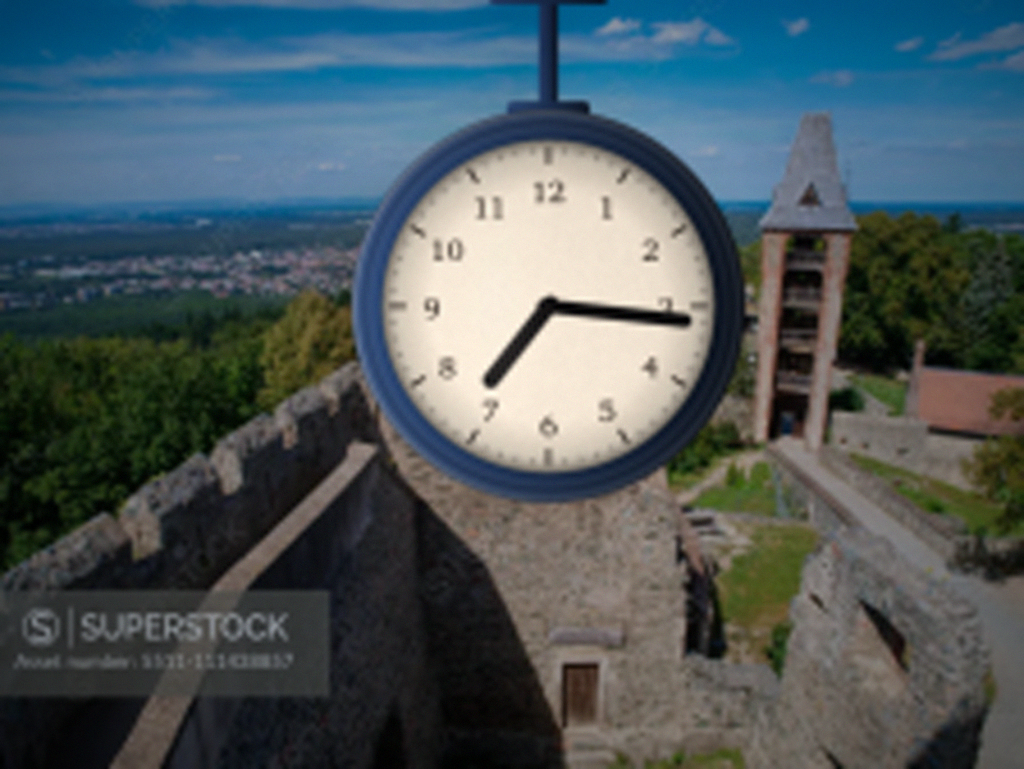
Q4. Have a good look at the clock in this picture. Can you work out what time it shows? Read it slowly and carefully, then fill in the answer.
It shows 7:16
